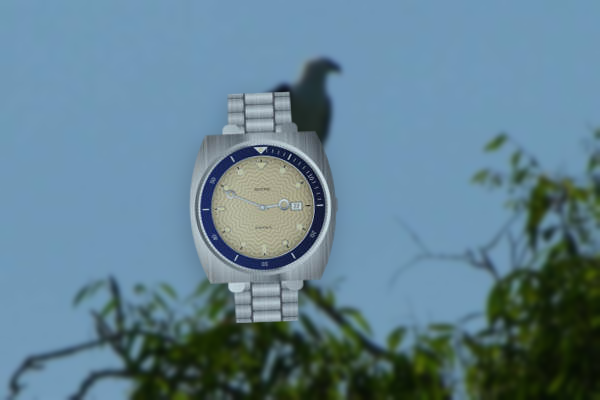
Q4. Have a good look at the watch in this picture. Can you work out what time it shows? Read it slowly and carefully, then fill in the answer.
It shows 2:49
